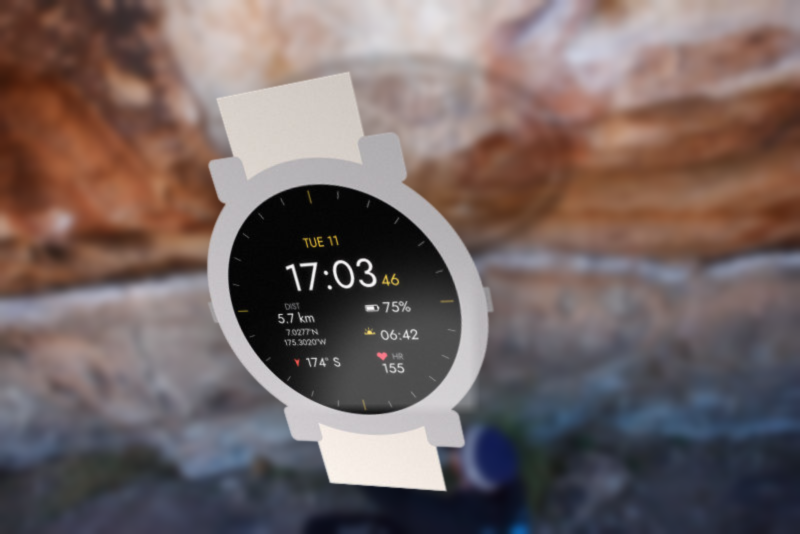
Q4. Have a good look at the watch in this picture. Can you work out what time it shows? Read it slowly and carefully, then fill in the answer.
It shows 17:03:46
